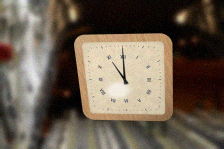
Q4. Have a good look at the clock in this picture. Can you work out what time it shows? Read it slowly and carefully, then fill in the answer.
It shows 11:00
